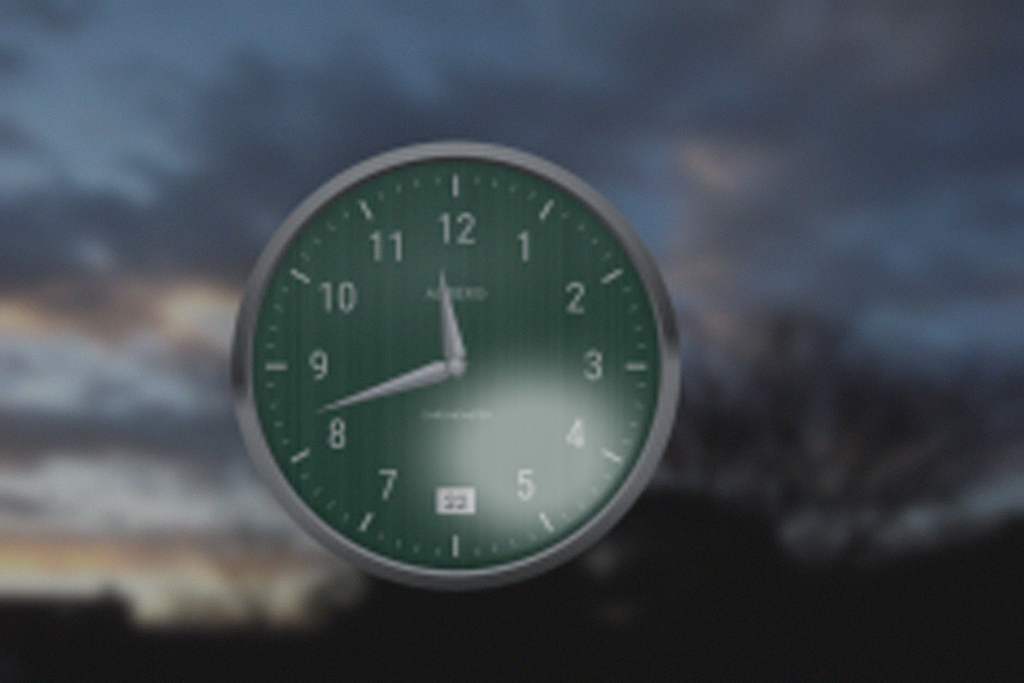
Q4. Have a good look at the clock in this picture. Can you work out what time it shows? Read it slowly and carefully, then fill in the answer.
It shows 11:42
